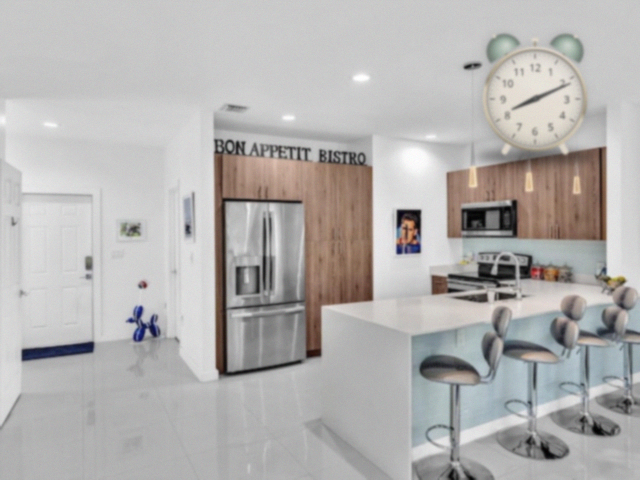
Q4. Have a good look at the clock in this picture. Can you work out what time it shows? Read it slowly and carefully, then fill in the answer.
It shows 8:11
